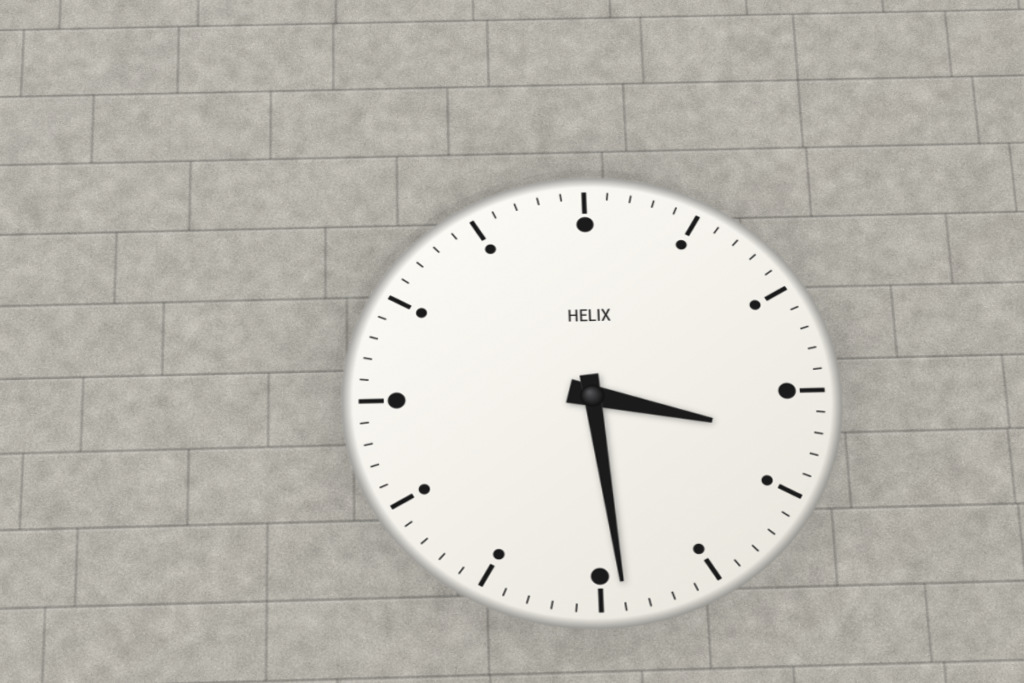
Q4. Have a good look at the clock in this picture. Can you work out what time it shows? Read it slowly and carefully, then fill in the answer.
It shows 3:29
